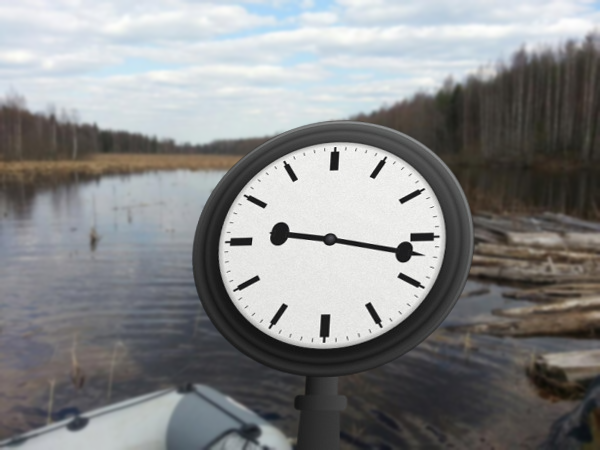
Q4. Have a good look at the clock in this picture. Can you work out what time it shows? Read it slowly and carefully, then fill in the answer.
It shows 9:17
